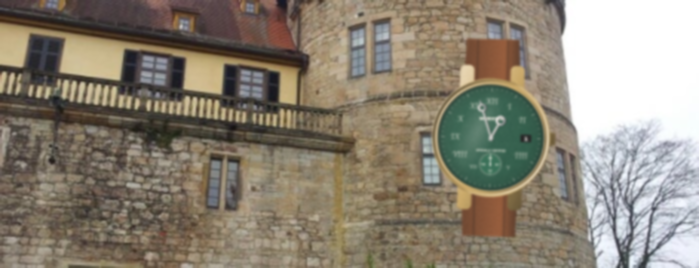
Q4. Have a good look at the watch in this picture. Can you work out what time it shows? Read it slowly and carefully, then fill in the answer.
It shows 12:57
